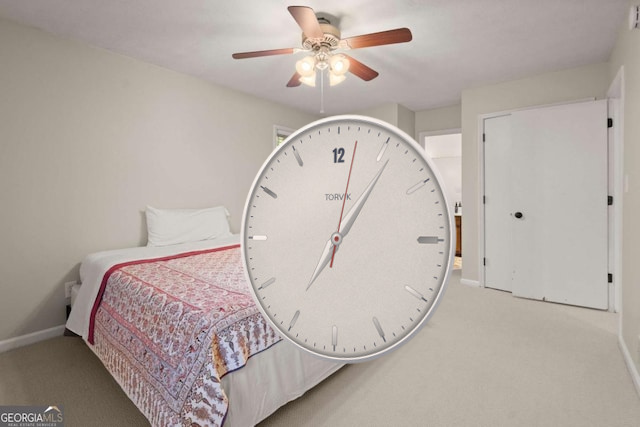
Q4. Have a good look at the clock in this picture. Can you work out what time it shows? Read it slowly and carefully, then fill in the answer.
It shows 7:06:02
